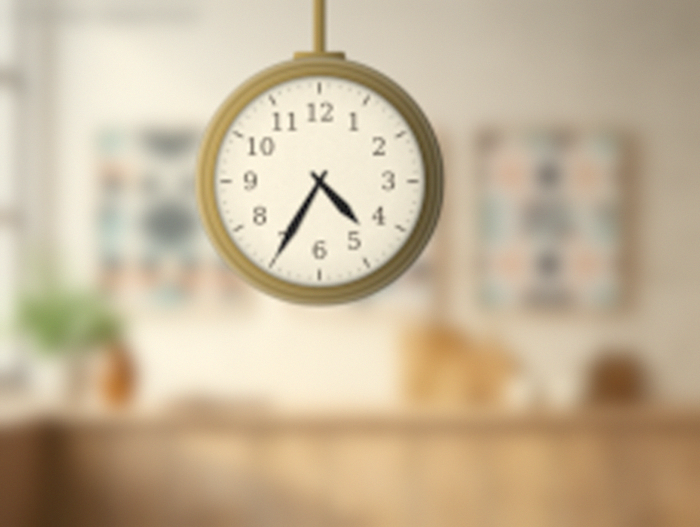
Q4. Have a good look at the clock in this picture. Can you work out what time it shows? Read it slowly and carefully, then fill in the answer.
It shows 4:35
